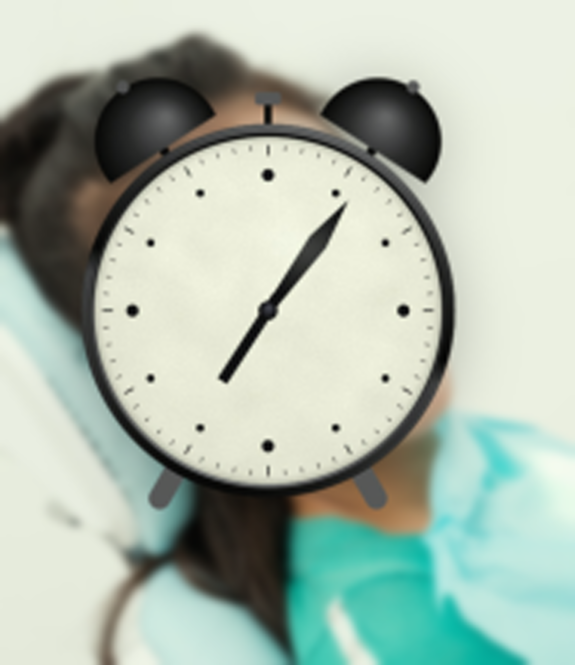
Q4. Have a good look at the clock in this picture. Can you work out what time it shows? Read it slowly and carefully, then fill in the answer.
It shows 7:06
